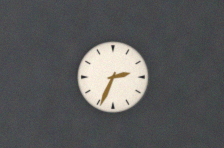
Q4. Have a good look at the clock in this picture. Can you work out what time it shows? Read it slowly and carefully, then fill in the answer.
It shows 2:34
